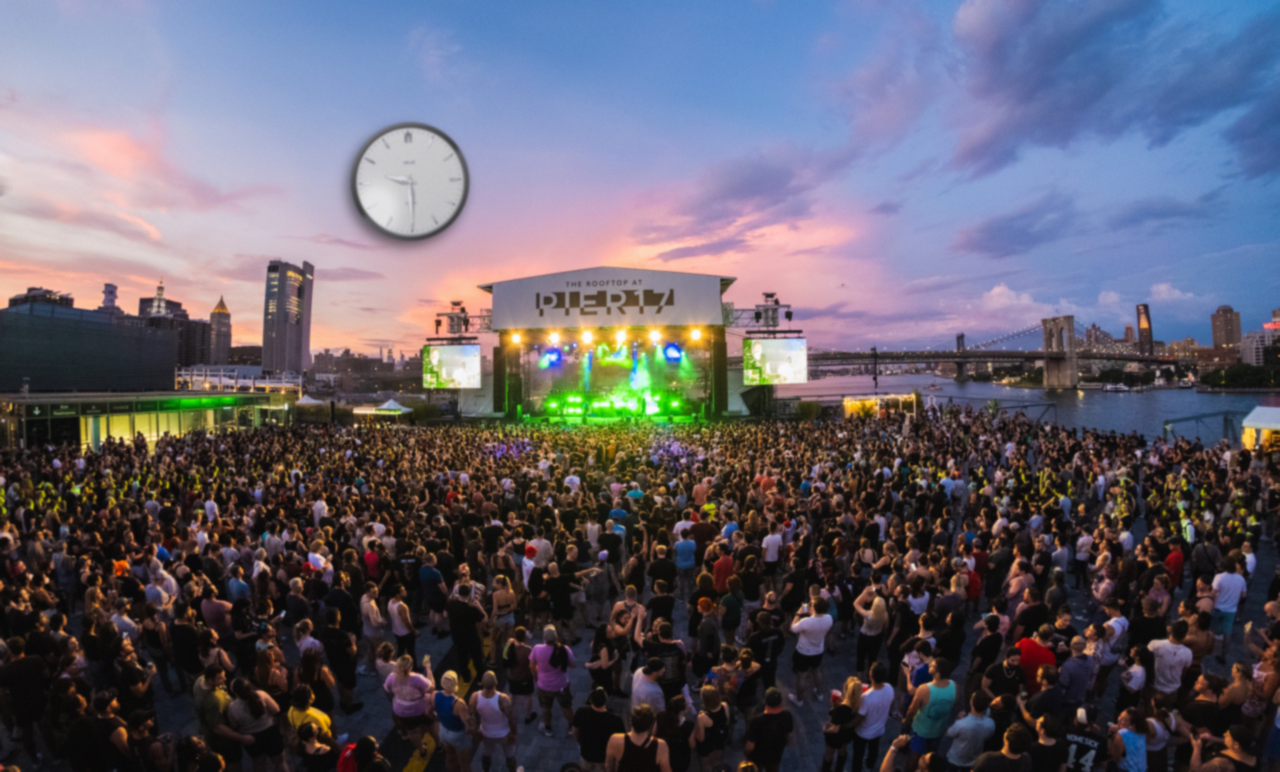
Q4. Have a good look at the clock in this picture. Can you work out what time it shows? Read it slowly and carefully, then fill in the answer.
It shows 9:30
